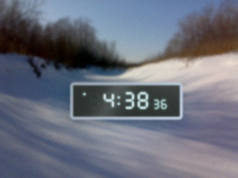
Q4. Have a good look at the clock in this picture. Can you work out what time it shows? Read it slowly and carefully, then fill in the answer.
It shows 4:38
